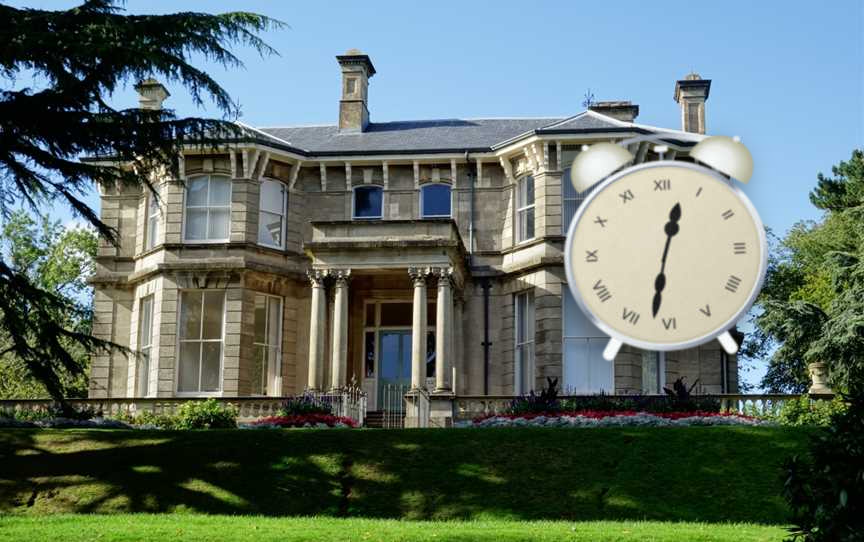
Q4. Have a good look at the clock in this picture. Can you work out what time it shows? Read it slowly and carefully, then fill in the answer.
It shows 12:32
